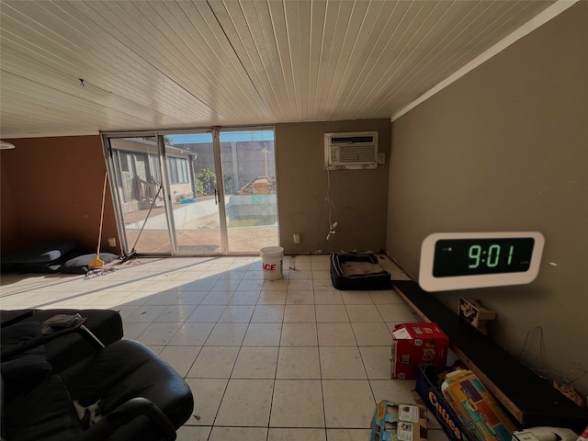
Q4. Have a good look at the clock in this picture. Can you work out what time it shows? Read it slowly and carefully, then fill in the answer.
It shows 9:01
